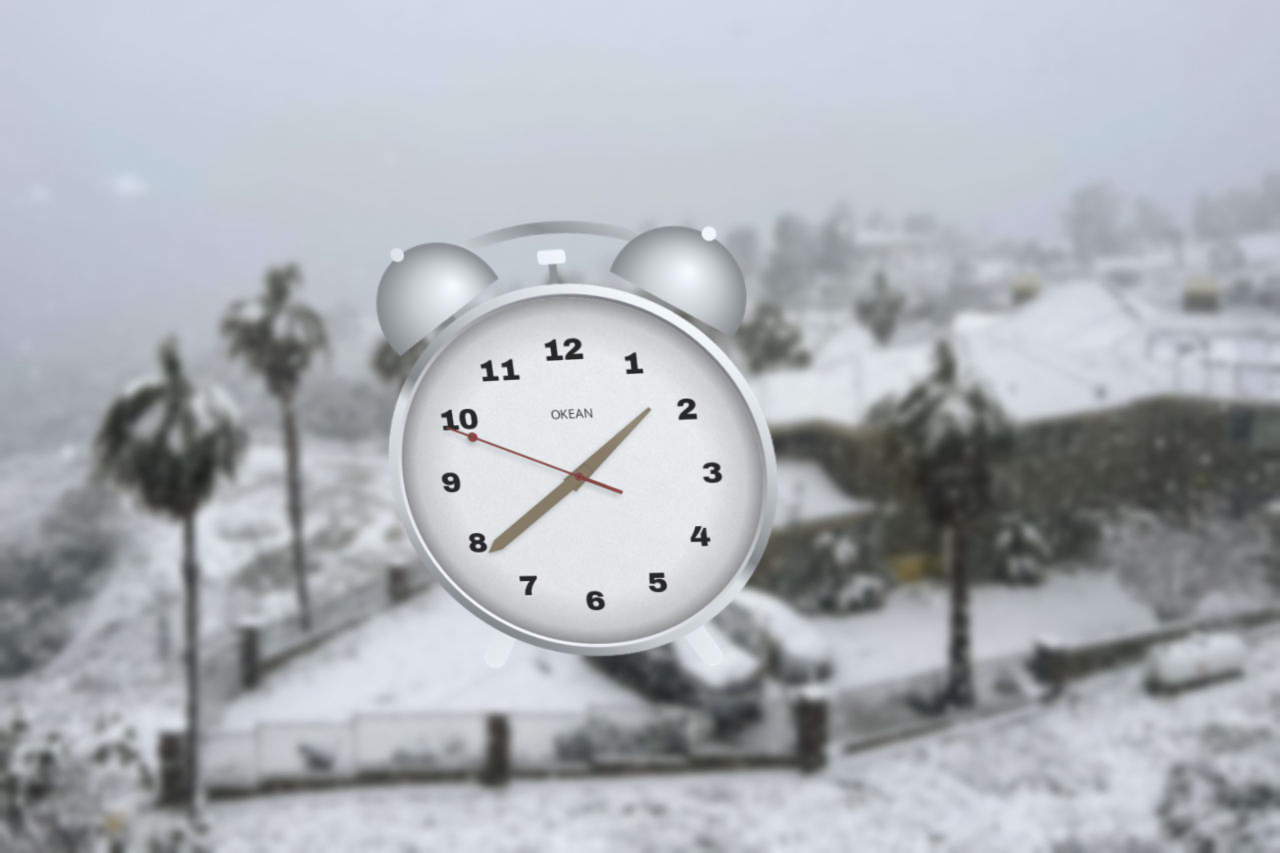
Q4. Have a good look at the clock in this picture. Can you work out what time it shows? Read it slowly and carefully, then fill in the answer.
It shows 1:38:49
